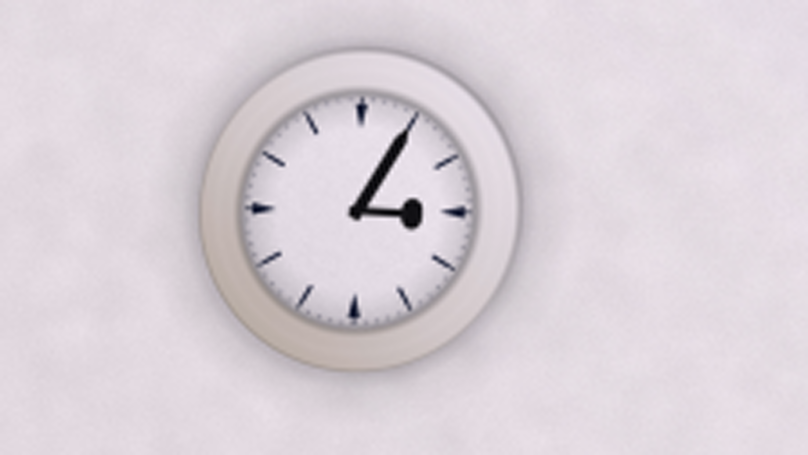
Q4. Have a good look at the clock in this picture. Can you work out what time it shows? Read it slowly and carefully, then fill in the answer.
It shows 3:05
